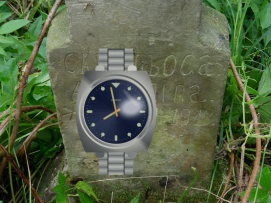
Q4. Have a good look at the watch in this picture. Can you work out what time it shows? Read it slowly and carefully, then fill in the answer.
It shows 7:58
